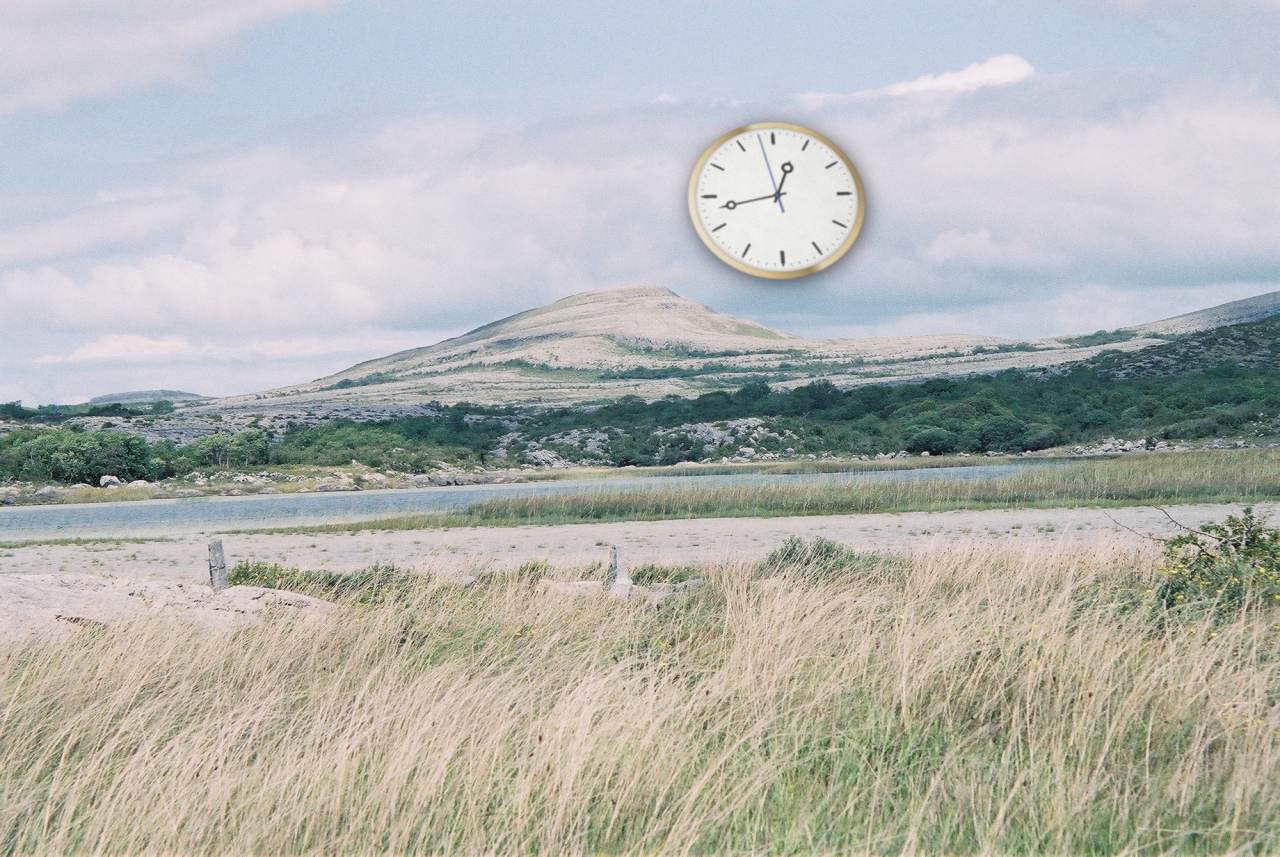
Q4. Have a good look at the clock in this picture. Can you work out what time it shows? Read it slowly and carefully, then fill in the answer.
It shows 12:42:58
